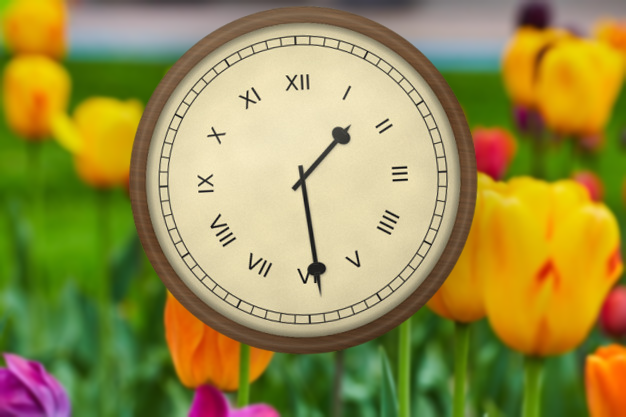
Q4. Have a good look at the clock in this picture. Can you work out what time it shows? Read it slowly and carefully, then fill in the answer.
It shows 1:29
